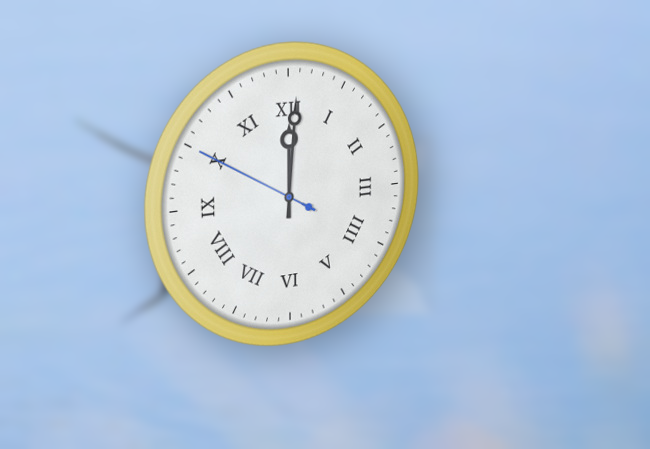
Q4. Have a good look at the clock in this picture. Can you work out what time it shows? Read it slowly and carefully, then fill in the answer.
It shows 12:00:50
